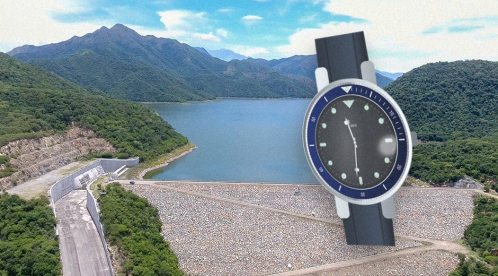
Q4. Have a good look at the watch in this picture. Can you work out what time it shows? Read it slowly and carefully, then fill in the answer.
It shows 11:31
